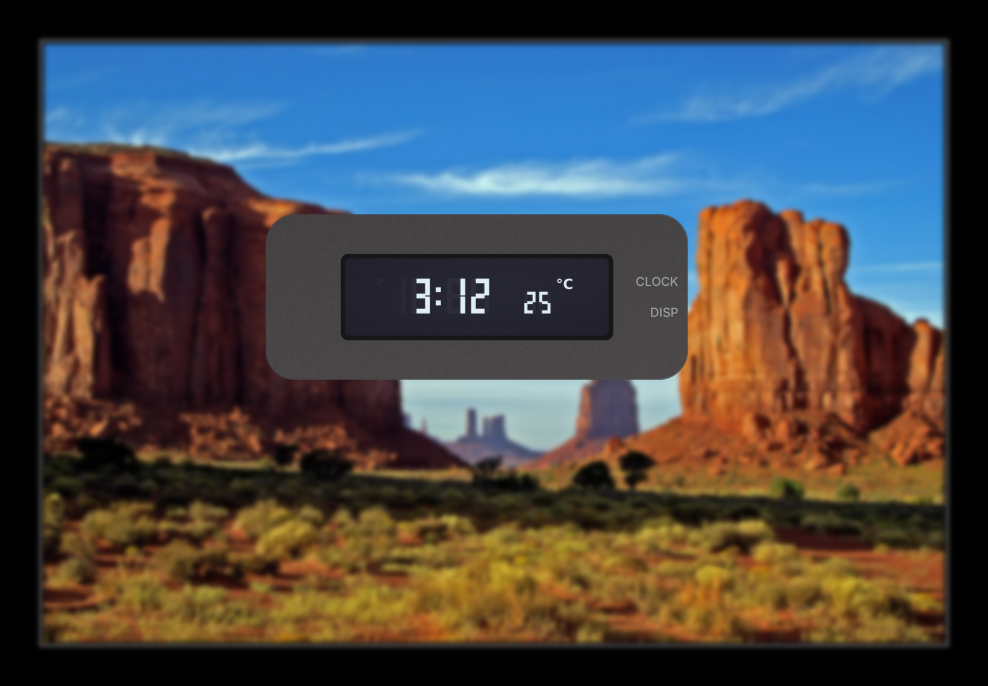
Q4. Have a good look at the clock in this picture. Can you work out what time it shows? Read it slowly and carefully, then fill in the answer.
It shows 3:12
